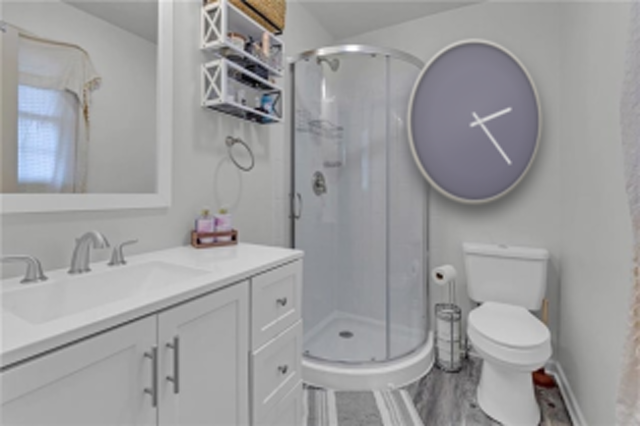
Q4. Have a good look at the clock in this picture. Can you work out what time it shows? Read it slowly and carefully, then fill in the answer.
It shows 2:23
